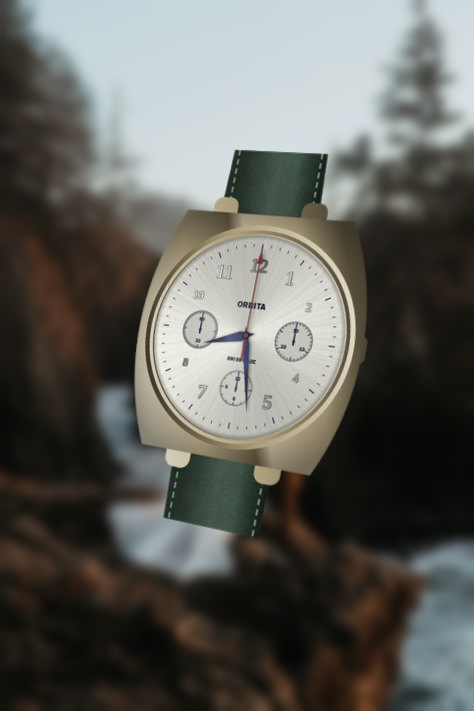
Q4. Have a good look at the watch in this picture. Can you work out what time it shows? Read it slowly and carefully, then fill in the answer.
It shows 8:28
